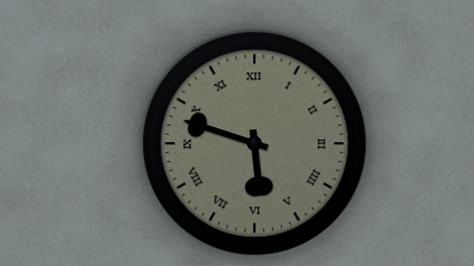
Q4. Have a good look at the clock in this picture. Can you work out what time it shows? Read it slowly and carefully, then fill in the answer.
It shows 5:48
